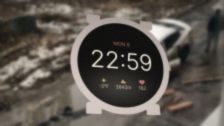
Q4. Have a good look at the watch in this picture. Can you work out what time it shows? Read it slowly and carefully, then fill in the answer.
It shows 22:59
